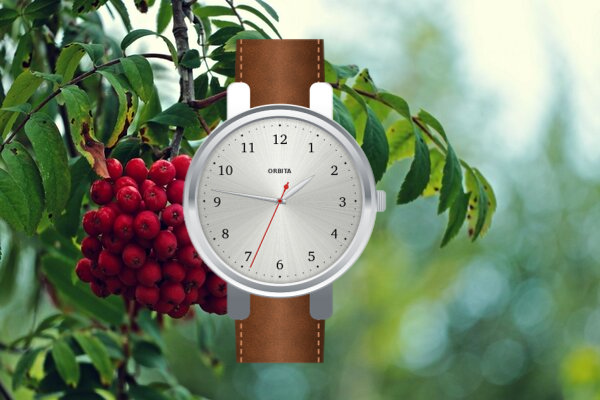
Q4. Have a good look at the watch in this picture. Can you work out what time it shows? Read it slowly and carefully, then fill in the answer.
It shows 1:46:34
